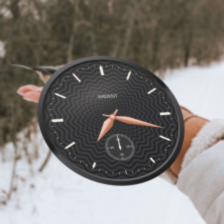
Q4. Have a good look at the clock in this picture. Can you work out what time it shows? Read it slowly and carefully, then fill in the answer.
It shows 7:18
